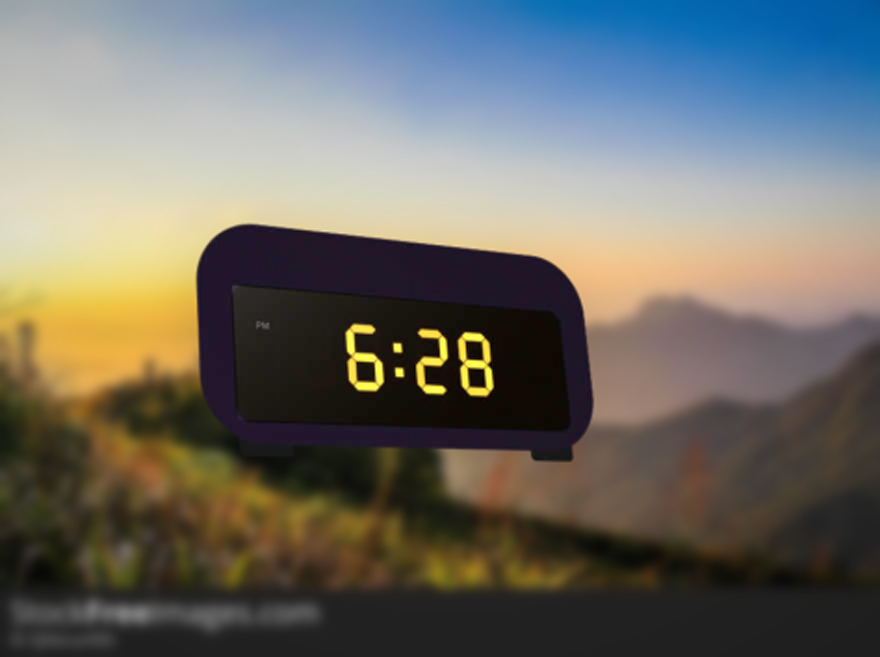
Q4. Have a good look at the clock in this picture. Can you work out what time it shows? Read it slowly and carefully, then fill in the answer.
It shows 6:28
